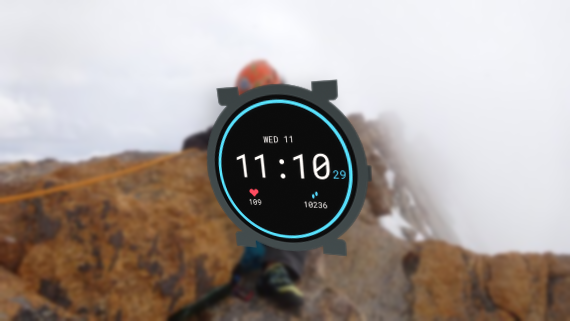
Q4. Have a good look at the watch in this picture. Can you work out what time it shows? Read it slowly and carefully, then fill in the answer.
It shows 11:10:29
